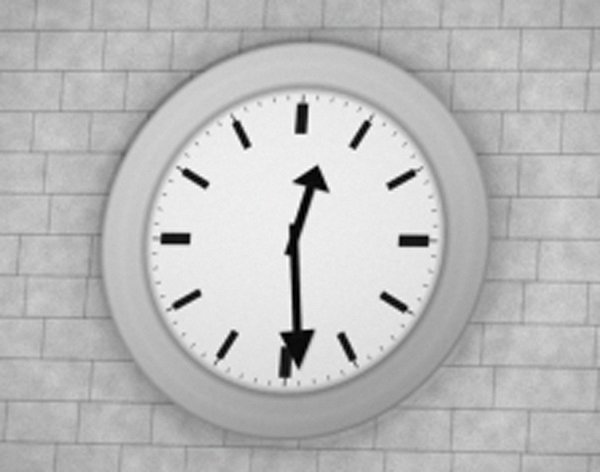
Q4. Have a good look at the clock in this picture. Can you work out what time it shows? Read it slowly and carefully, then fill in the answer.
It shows 12:29
